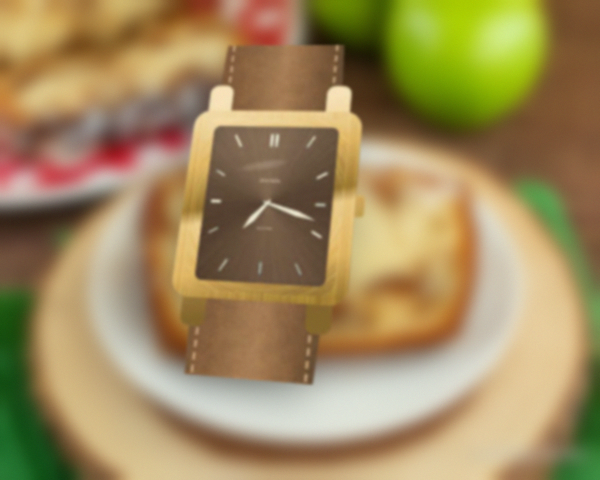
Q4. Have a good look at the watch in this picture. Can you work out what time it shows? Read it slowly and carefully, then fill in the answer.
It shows 7:18
